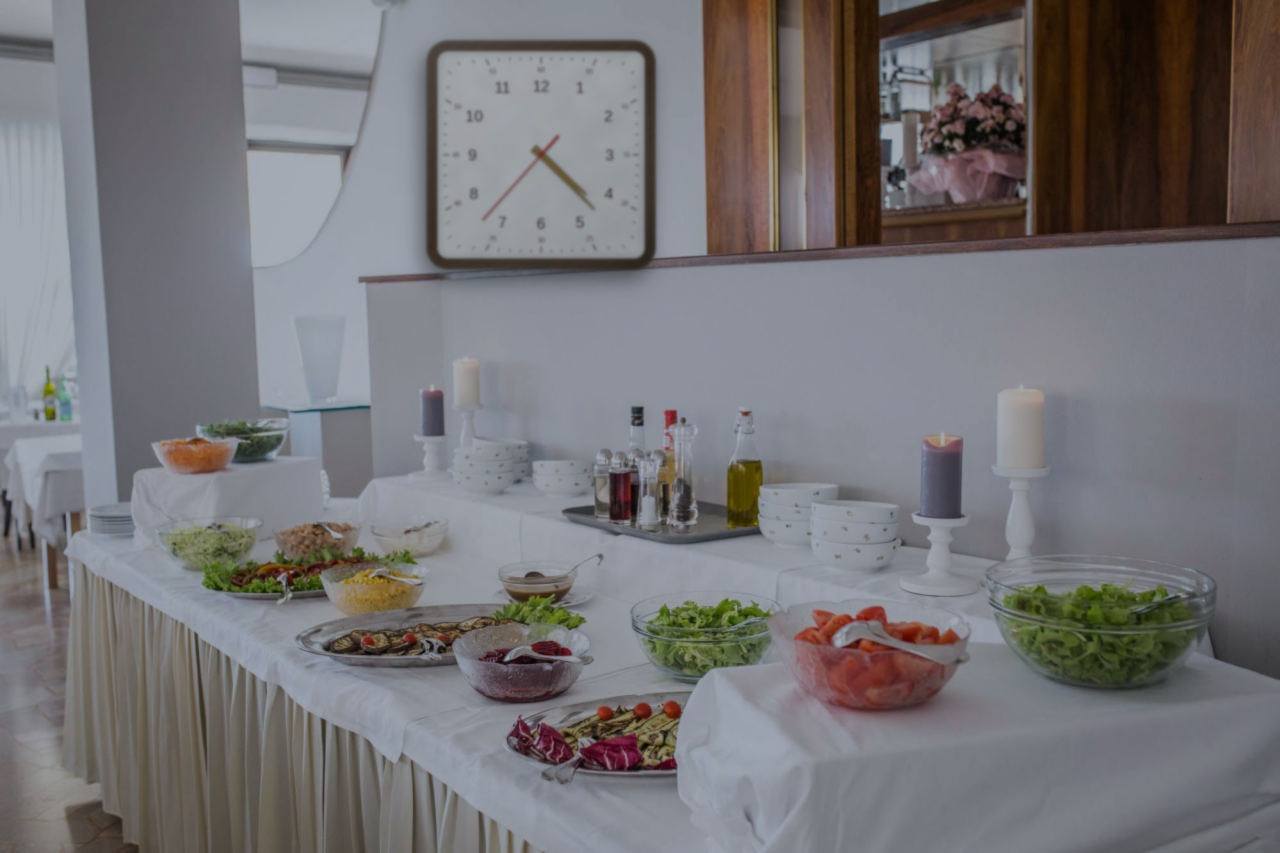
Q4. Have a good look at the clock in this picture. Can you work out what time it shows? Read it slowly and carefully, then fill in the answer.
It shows 4:22:37
